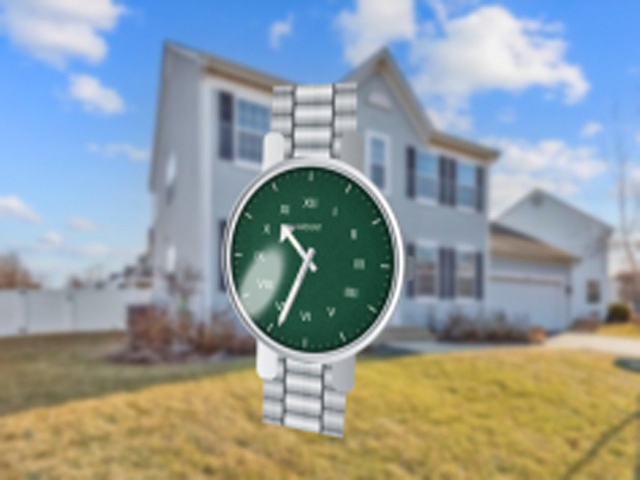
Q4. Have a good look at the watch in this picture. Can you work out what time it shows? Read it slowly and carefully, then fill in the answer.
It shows 10:34
